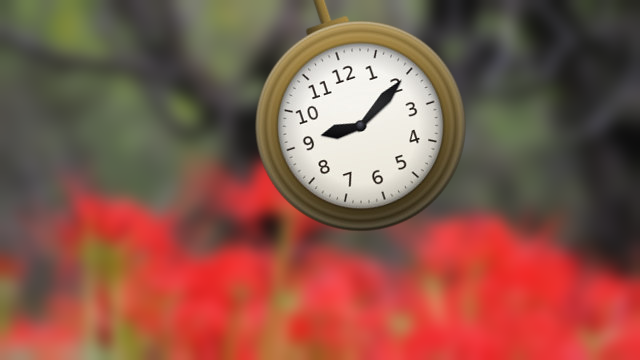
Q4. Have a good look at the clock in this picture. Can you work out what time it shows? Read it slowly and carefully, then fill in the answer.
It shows 9:10
